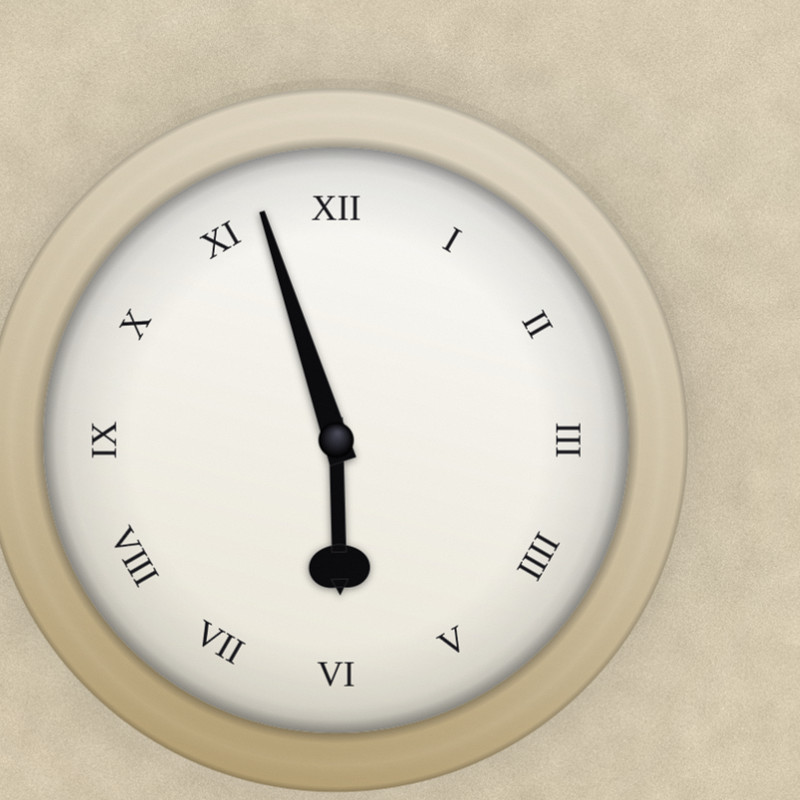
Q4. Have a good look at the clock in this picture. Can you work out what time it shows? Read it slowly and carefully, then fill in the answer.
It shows 5:57
